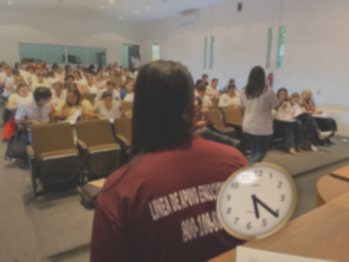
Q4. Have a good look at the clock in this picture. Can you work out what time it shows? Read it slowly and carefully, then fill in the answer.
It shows 5:21
